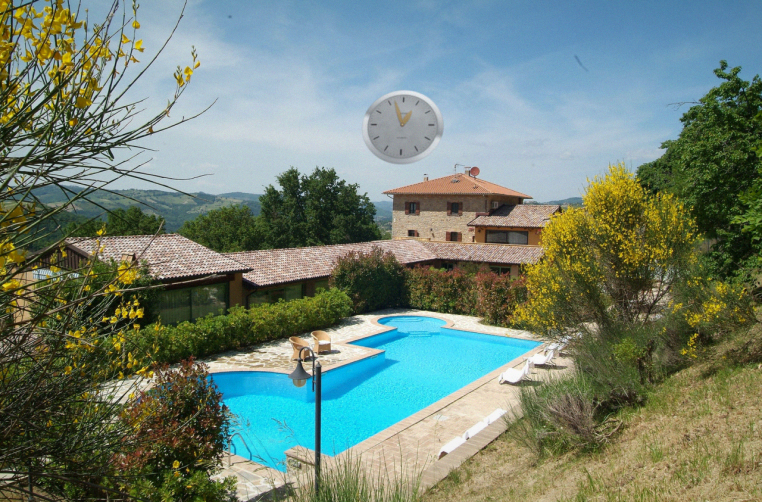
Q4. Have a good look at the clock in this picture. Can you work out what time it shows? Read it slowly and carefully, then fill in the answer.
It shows 12:57
